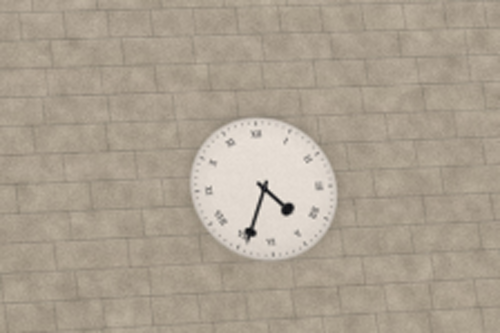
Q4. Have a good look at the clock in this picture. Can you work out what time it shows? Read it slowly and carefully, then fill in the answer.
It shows 4:34
